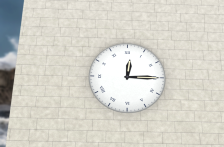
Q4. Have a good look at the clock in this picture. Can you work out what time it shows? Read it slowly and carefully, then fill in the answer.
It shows 12:15
